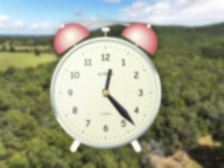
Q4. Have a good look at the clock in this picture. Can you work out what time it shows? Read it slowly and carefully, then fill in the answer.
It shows 12:23
